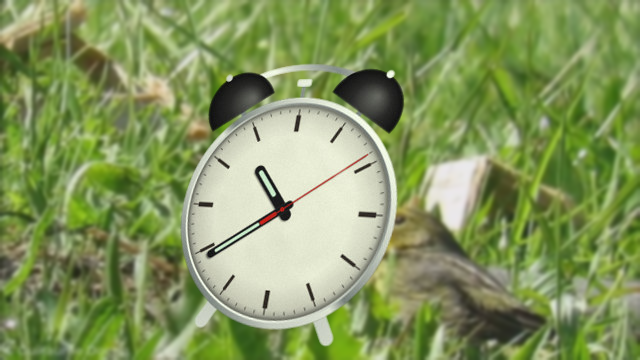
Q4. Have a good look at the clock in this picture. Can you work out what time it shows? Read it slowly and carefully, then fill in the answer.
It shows 10:39:09
